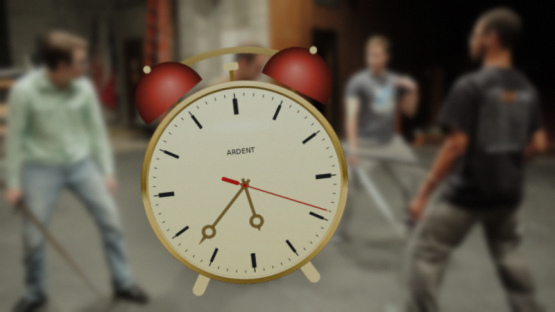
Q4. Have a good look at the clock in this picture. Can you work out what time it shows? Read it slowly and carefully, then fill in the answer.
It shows 5:37:19
